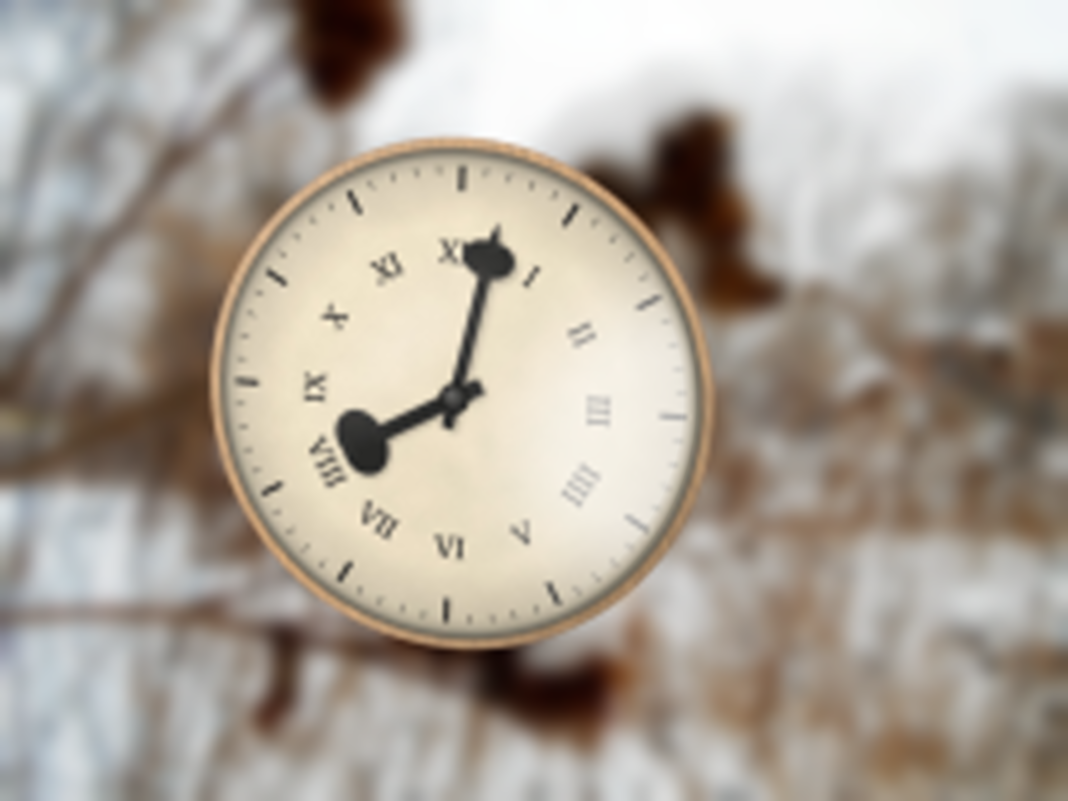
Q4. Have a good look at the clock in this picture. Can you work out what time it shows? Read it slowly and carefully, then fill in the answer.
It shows 8:02
